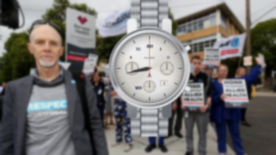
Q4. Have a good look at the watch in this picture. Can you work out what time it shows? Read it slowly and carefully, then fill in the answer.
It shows 8:43
